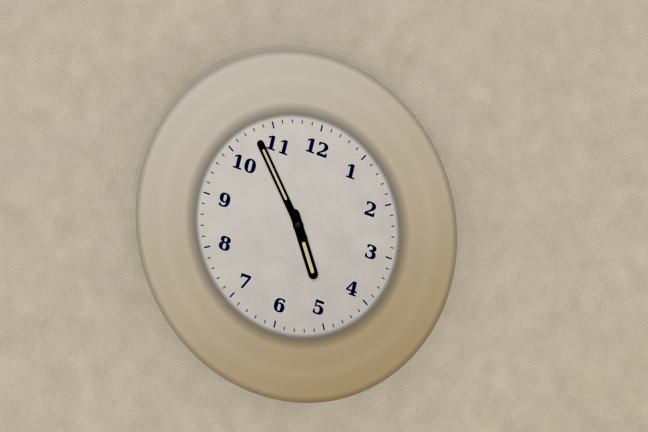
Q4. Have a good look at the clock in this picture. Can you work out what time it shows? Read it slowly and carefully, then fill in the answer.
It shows 4:53
